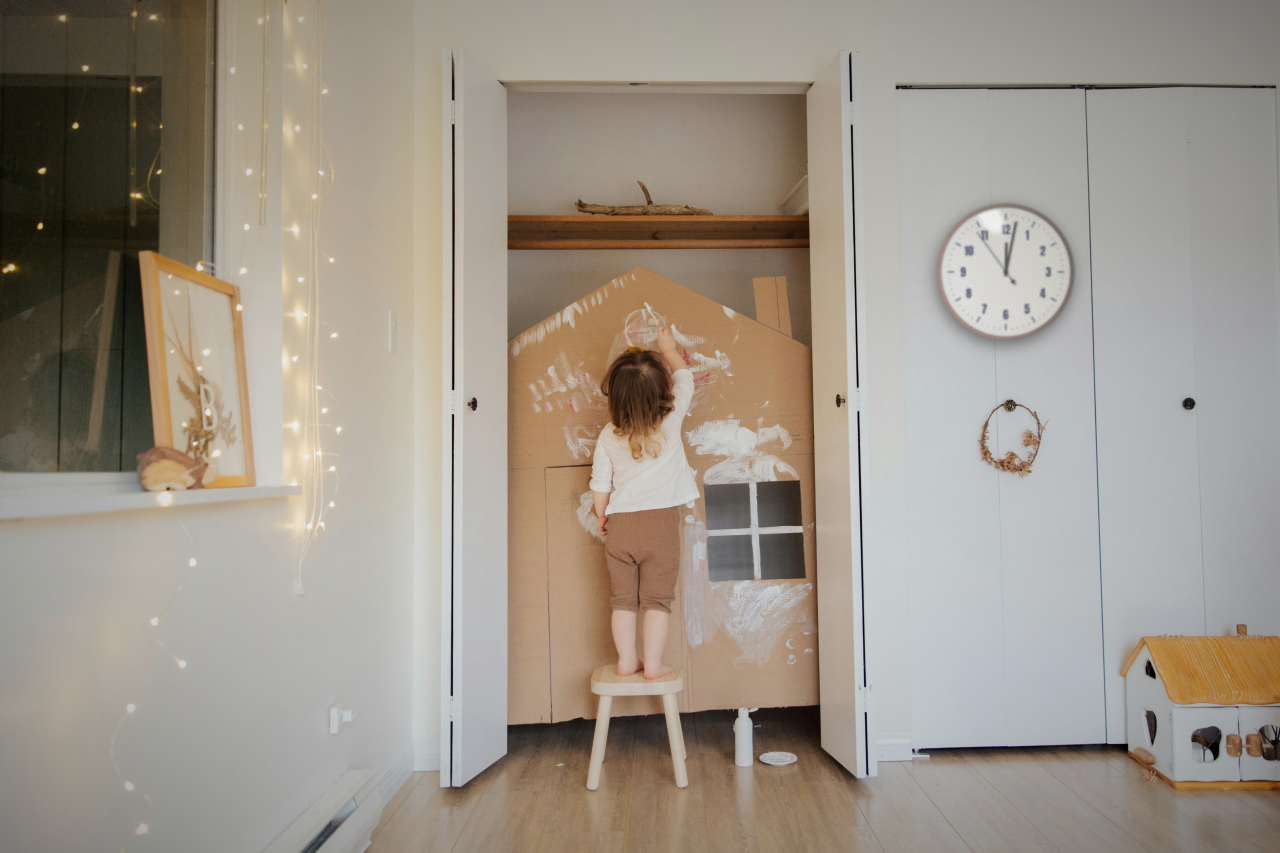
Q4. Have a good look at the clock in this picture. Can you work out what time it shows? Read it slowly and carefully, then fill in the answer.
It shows 12:01:54
